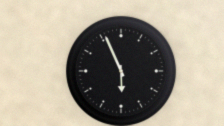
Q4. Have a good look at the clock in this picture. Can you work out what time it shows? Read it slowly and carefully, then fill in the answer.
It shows 5:56
